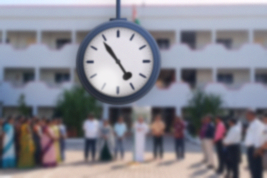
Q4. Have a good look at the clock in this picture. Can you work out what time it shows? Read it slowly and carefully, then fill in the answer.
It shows 4:54
